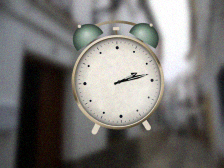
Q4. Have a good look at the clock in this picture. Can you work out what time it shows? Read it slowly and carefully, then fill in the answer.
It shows 2:13
